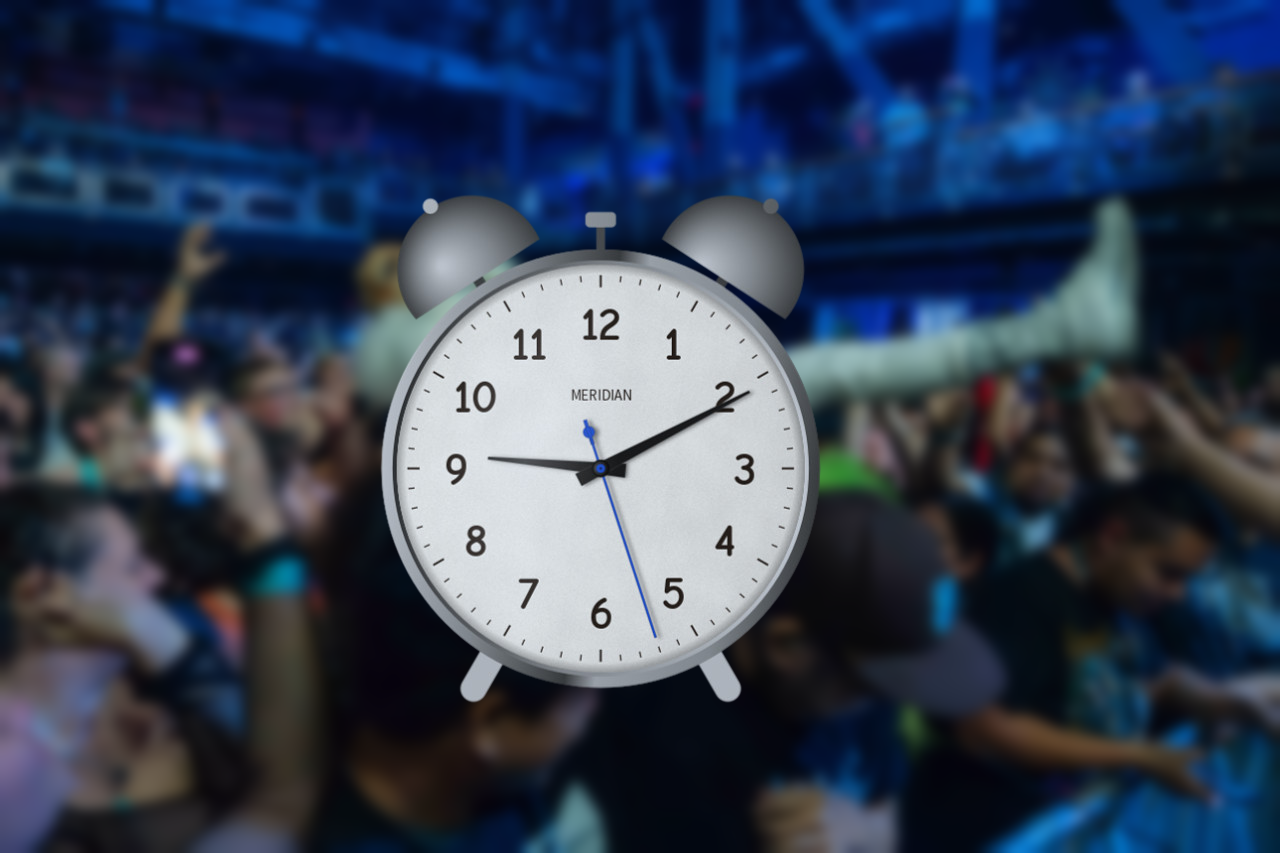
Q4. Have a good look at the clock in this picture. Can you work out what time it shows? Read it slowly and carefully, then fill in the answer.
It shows 9:10:27
